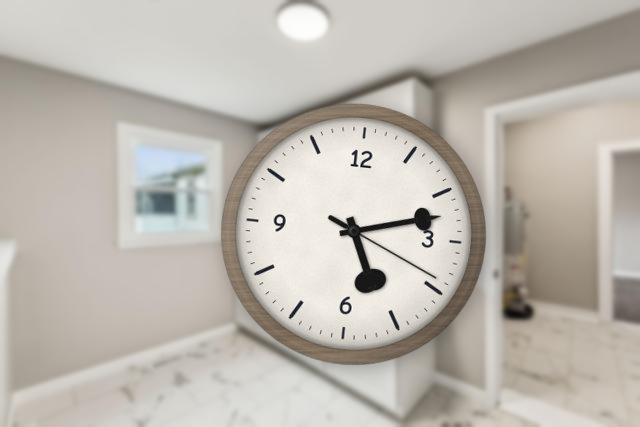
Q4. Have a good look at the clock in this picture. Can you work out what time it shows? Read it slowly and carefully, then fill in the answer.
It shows 5:12:19
